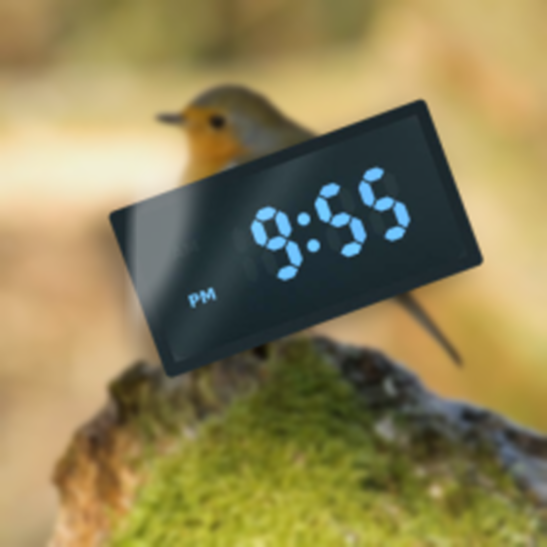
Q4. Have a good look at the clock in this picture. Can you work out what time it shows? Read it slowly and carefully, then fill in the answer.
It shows 9:55
